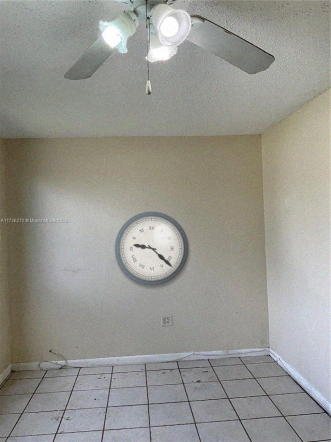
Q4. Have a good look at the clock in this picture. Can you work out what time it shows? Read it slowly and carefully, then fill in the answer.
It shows 9:22
